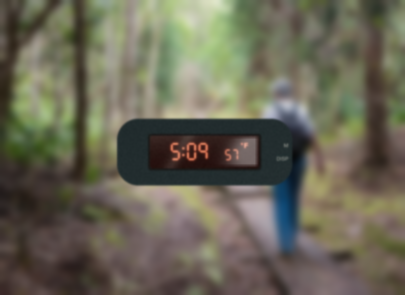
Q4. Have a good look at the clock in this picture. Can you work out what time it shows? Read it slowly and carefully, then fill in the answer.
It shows 5:09
